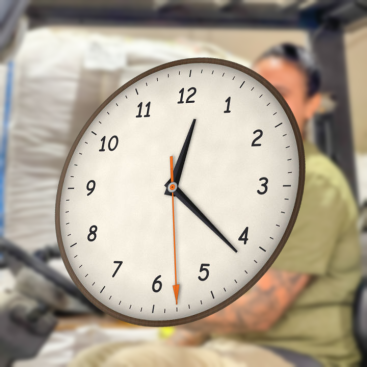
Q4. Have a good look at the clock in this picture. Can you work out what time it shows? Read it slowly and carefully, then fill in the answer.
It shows 12:21:28
